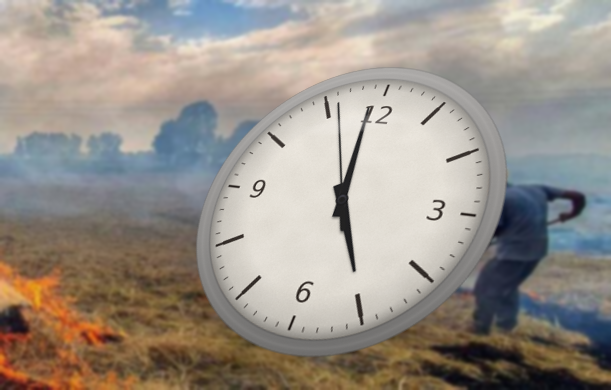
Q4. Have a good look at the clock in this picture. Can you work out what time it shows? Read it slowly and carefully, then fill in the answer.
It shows 4:58:56
